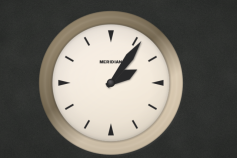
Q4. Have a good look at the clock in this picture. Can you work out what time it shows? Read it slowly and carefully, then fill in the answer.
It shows 2:06
